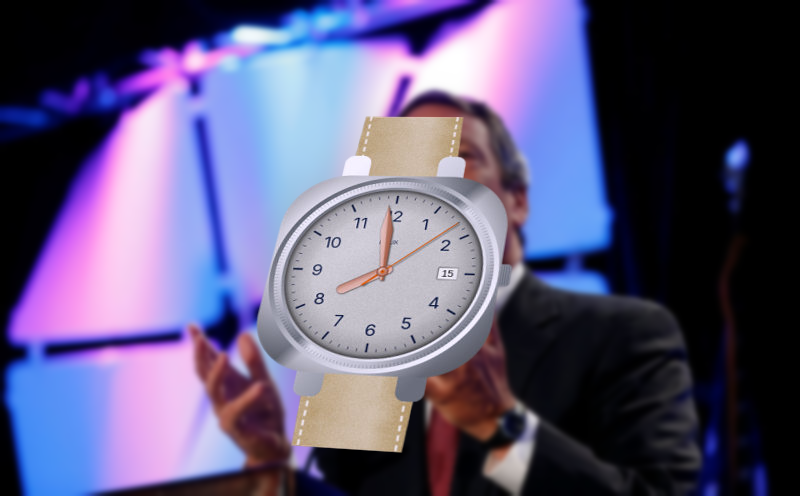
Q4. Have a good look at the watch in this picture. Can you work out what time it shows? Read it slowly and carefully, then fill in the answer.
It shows 7:59:08
